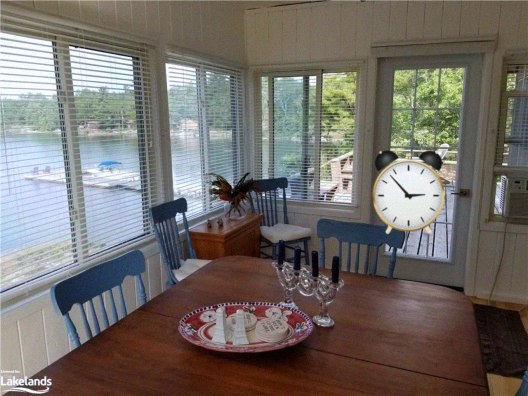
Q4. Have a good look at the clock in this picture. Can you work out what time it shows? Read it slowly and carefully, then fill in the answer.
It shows 2:53
